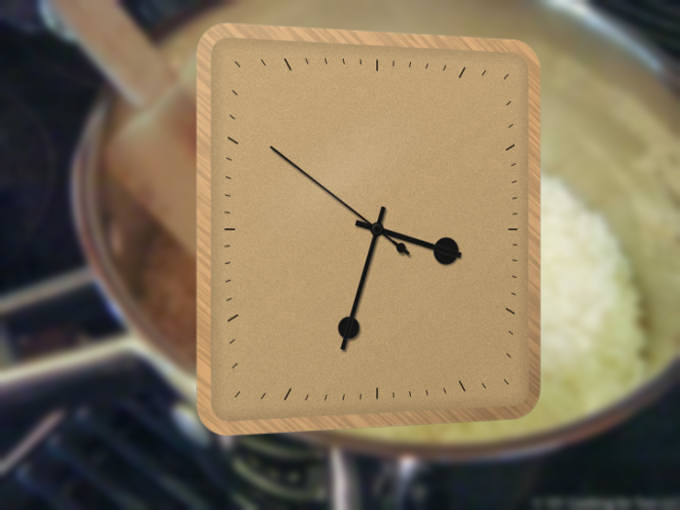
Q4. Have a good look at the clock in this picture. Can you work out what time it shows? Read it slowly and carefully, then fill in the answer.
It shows 3:32:51
